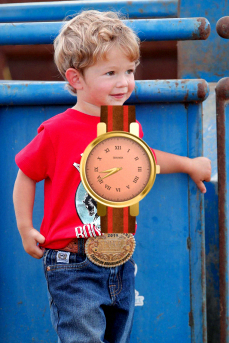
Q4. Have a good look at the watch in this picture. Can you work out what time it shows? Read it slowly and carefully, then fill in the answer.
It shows 8:40
